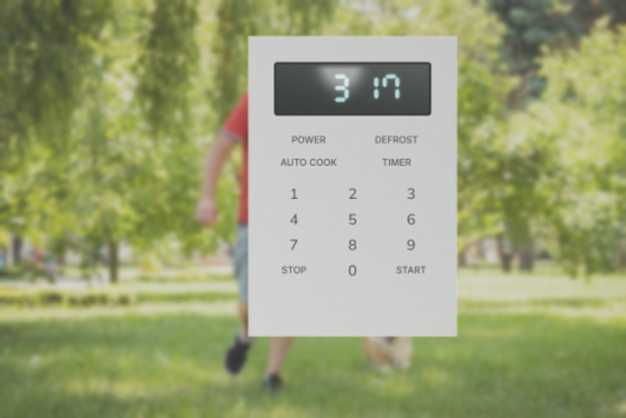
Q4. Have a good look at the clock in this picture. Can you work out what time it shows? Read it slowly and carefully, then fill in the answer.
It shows 3:17
